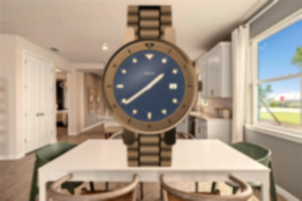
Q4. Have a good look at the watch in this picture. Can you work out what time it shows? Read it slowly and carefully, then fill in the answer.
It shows 1:39
